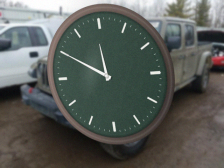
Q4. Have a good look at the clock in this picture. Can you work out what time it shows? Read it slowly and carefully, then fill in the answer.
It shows 11:50
